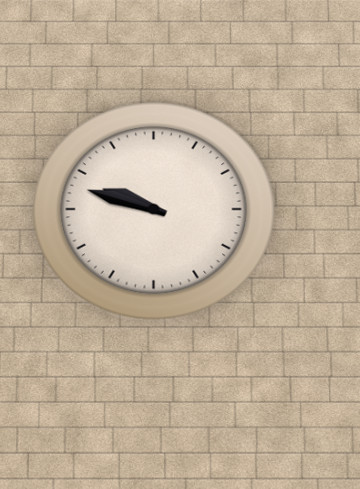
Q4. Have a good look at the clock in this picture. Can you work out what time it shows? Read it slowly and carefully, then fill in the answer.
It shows 9:48
